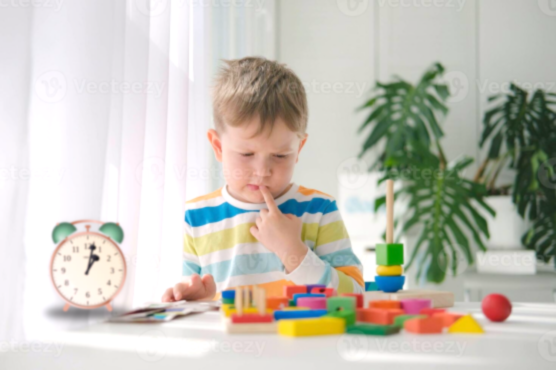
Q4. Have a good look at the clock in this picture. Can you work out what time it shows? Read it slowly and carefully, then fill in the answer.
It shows 1:02
